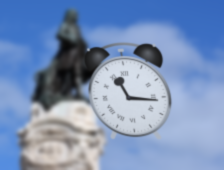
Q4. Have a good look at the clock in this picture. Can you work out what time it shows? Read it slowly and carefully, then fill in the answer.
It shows 11:16
